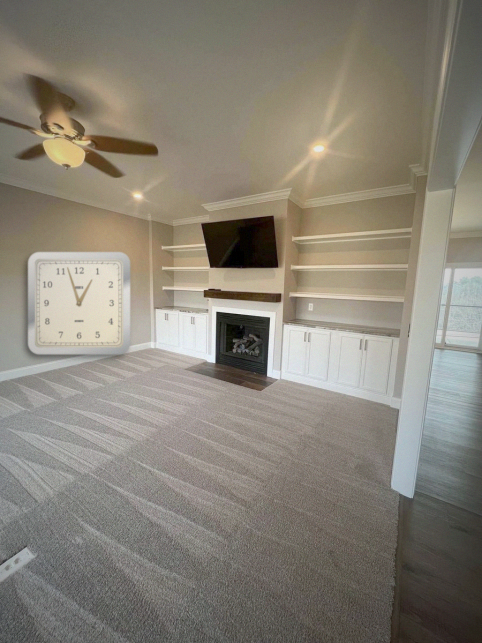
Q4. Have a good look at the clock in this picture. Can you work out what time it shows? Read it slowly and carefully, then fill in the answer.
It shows 12:57
